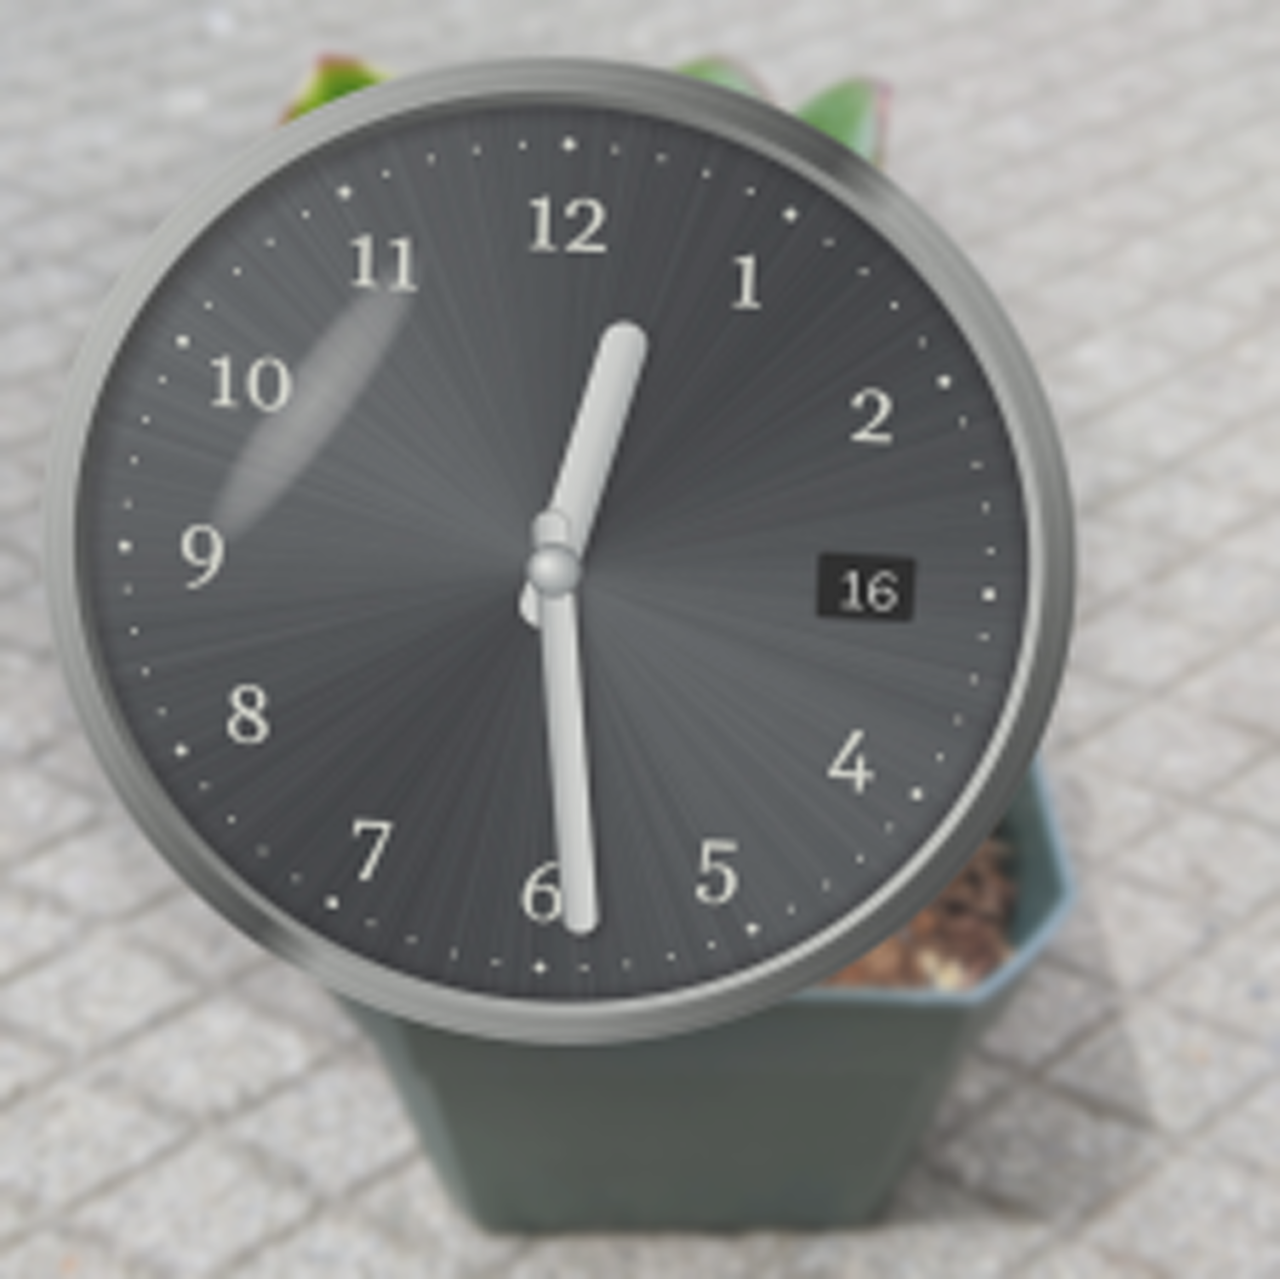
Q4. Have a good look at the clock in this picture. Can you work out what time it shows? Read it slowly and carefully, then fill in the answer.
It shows 12:29
